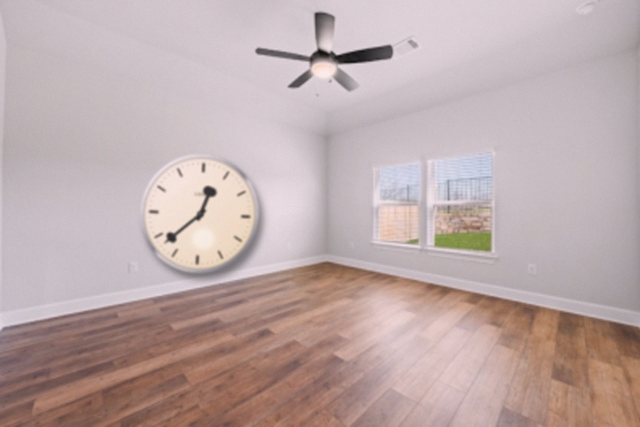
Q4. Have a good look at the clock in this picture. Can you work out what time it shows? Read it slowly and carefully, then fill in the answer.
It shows 12:38
